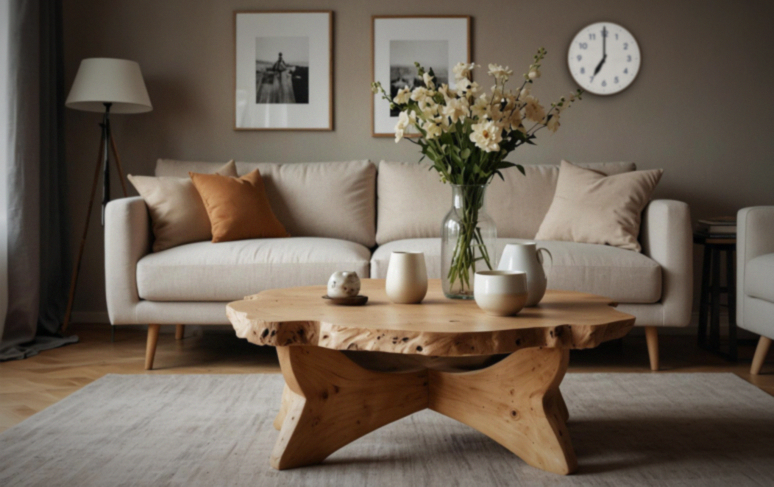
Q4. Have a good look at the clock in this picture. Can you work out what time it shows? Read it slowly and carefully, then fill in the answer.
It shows 7:00
